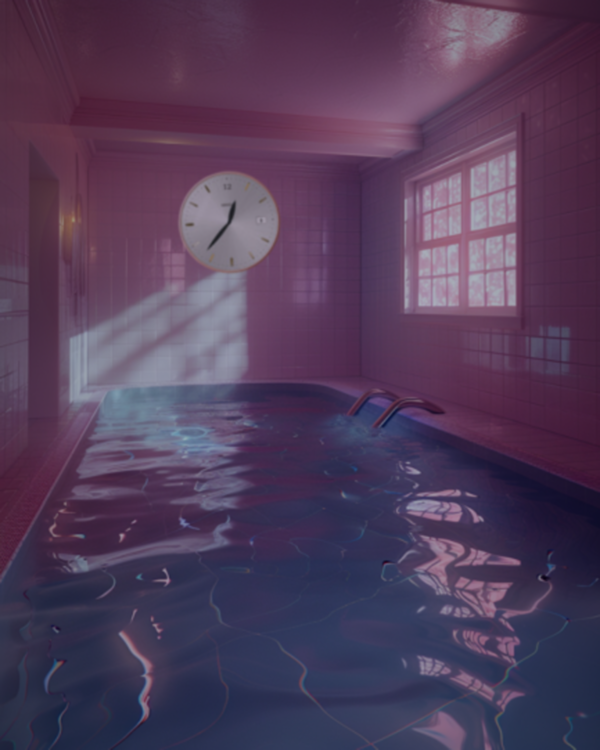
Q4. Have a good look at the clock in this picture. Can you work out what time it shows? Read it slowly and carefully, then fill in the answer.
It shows 12:37
